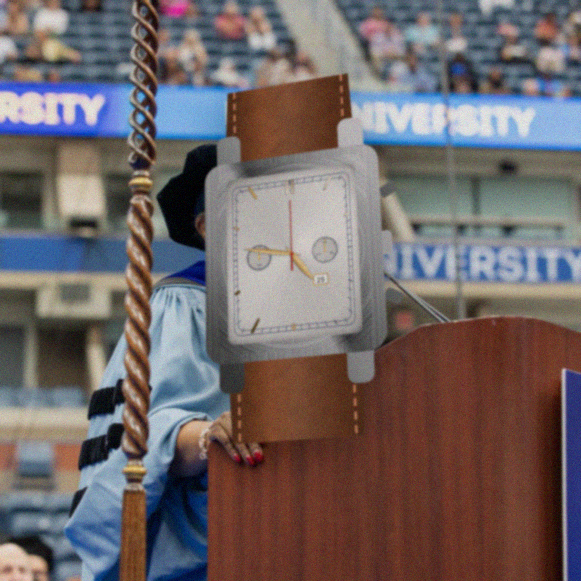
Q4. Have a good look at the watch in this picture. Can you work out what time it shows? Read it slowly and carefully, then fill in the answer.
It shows 4:47
